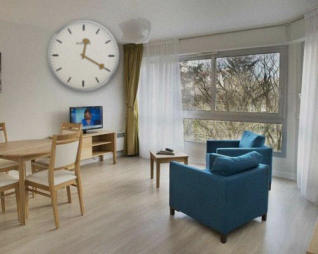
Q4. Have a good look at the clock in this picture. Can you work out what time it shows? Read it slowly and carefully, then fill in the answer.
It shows 12:20
